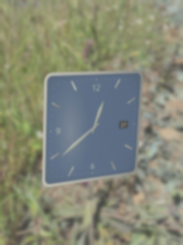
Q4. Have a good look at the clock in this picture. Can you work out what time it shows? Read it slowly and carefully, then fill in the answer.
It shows 12:39
